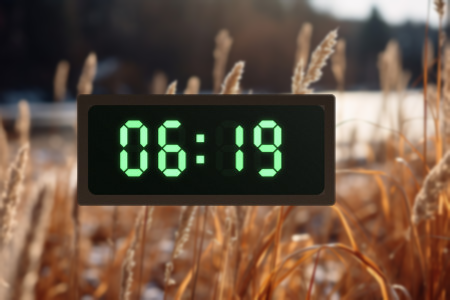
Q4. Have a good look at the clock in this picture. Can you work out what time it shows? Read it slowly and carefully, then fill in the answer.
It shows 6:19
